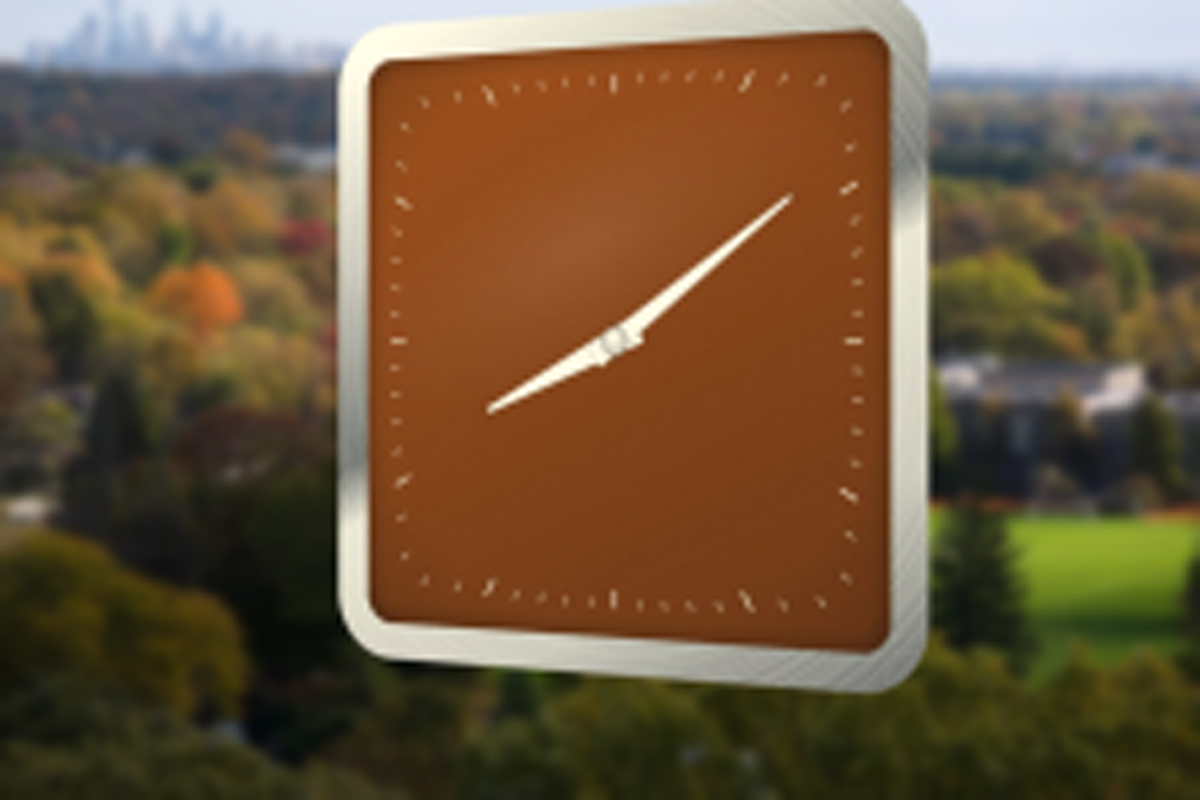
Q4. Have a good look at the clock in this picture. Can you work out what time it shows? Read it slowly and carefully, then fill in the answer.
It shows 8:09
